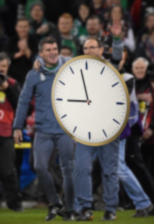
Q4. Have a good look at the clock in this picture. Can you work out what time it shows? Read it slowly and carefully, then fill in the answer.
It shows 8:58
